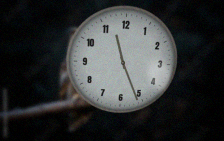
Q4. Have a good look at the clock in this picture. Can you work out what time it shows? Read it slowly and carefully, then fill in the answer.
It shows 11:26
